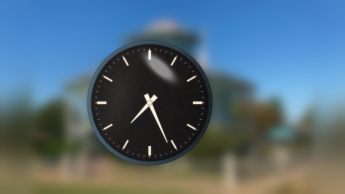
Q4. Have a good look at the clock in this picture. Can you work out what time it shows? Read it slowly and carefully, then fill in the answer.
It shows 7:26
